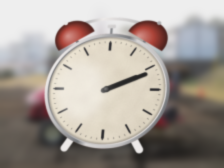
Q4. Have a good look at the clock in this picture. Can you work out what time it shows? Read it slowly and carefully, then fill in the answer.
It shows 2:11
